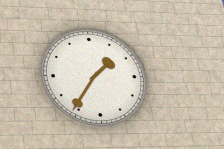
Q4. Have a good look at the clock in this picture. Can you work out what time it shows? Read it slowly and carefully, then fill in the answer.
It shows 1:36
